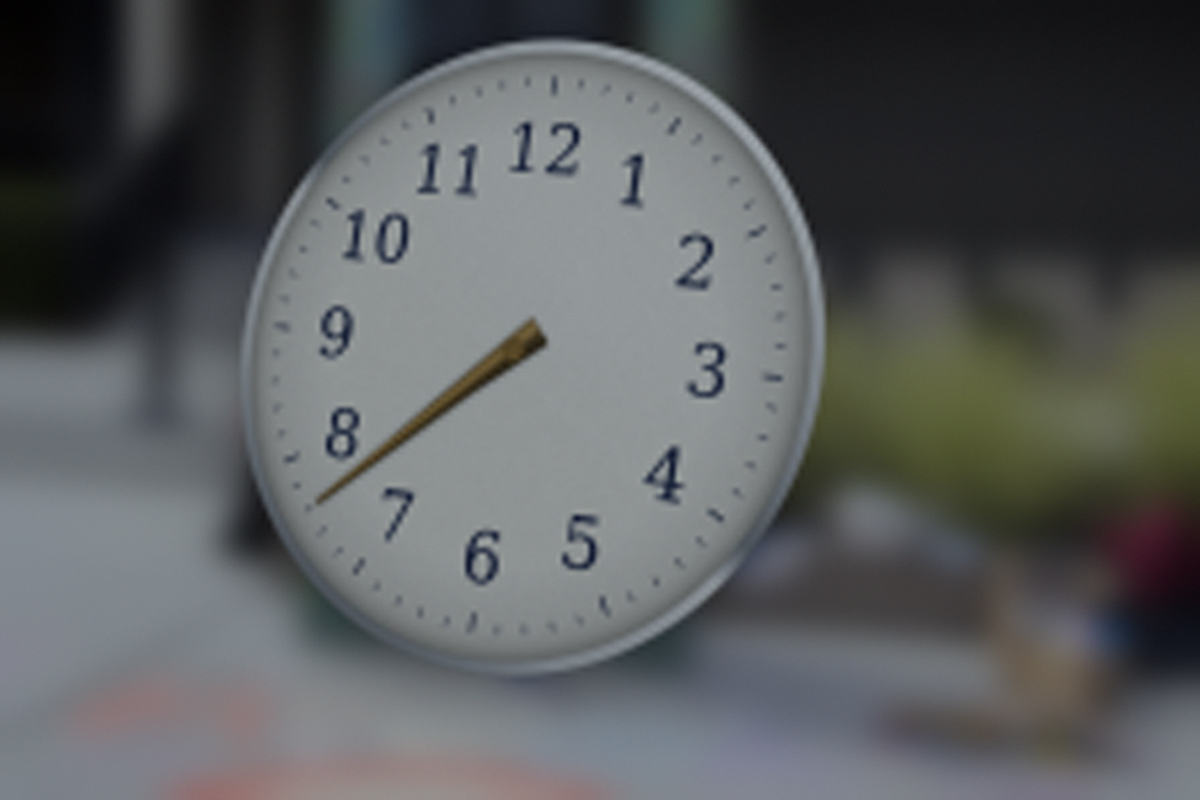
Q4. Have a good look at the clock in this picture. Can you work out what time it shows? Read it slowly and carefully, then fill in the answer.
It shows 7:38
